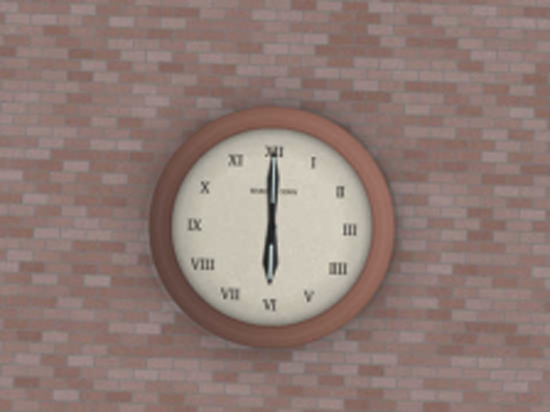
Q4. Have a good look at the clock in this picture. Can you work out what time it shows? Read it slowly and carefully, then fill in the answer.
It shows 6:00
